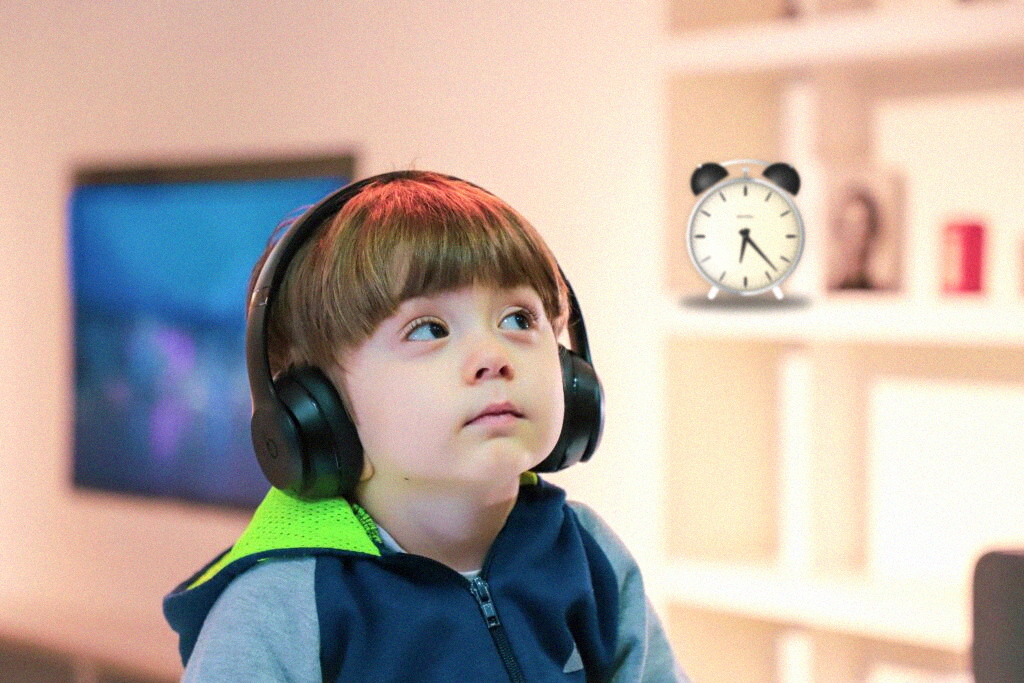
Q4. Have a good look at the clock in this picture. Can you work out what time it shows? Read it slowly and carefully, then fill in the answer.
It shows 6:23
